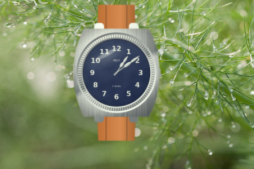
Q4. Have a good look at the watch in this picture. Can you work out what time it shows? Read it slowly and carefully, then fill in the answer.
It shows 1:09
